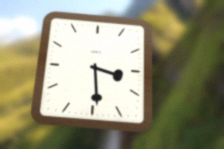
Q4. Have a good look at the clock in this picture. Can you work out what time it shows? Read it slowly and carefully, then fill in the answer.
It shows 3:29
